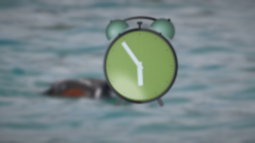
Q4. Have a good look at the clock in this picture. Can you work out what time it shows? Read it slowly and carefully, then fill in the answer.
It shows 5:54
